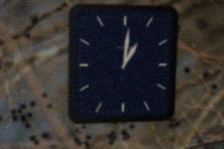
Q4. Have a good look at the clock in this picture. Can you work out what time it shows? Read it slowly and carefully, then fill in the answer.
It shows 1:01
